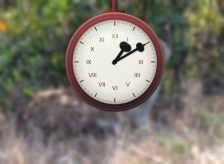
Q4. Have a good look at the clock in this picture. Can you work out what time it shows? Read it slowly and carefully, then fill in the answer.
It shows 1:10
